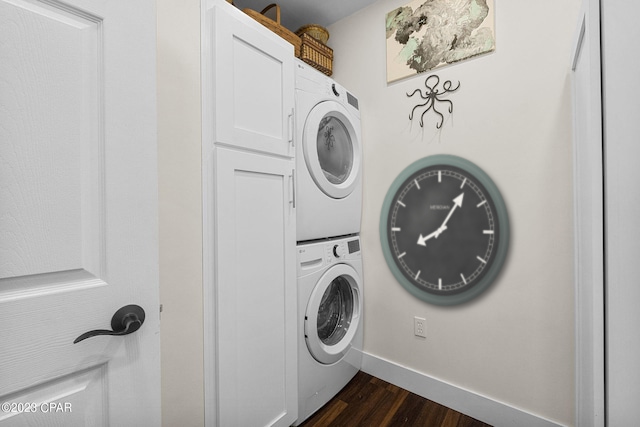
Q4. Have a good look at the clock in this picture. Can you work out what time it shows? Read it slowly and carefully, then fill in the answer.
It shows 8:06
